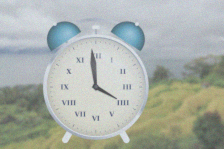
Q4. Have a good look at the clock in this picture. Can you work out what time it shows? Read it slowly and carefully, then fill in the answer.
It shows 3:59
